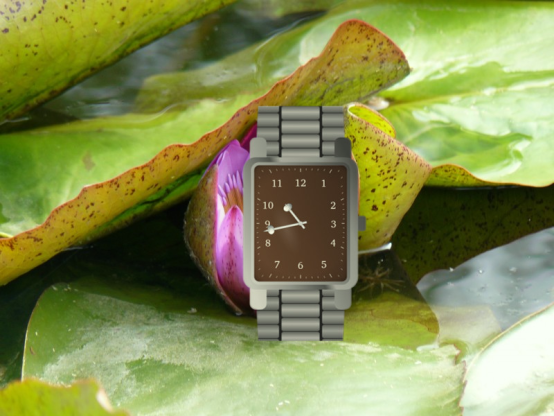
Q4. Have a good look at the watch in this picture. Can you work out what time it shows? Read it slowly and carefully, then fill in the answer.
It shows 10:43
